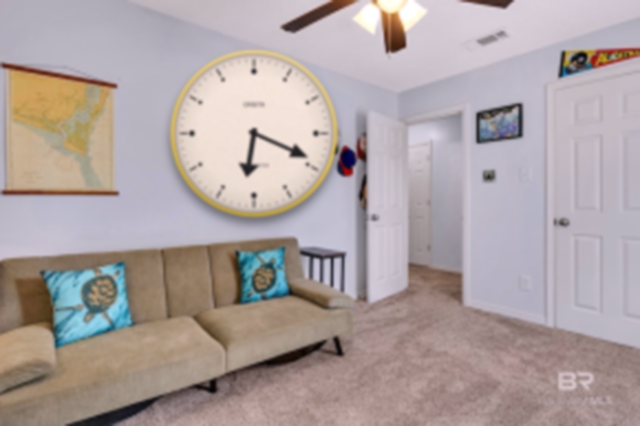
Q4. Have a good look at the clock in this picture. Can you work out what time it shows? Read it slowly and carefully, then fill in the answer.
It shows 6:19
